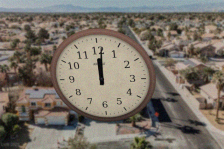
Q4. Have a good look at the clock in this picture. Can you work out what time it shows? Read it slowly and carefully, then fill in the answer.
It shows 12:01
